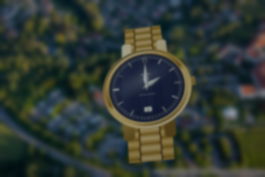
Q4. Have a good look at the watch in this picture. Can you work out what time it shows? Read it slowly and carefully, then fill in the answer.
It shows 2:00
